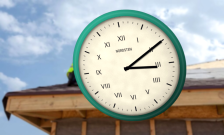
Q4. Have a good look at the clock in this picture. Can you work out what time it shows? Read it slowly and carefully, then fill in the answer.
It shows 3:10
